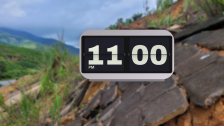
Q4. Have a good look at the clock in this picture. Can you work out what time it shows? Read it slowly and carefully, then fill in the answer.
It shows 11:00
